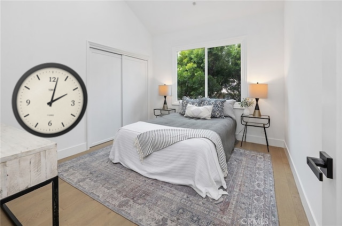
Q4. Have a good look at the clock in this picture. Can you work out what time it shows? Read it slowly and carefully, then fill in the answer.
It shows 2:02
